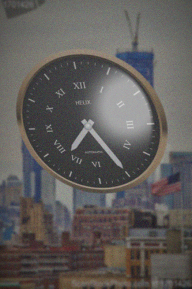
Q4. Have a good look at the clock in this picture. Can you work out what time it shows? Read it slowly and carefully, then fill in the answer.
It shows 7:25
